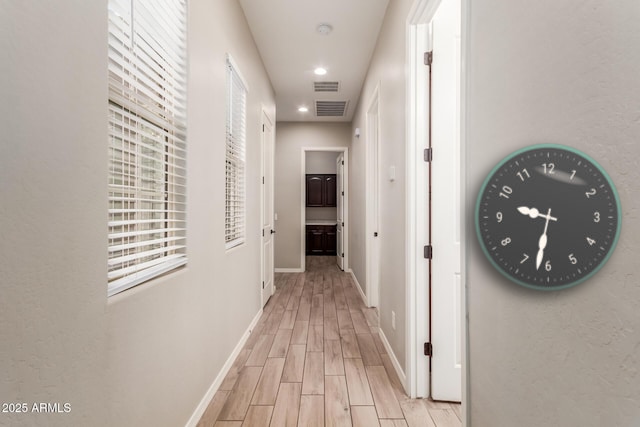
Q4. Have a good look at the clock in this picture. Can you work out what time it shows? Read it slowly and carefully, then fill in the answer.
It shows 9:32
